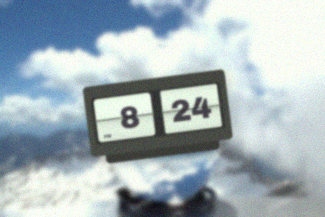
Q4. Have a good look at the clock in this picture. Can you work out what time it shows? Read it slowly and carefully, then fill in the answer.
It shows 8:24
